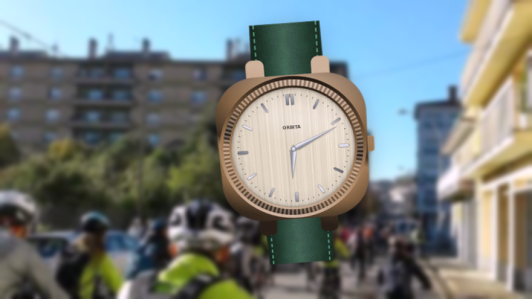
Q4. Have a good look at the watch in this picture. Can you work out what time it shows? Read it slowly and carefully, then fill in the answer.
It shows 6:11
